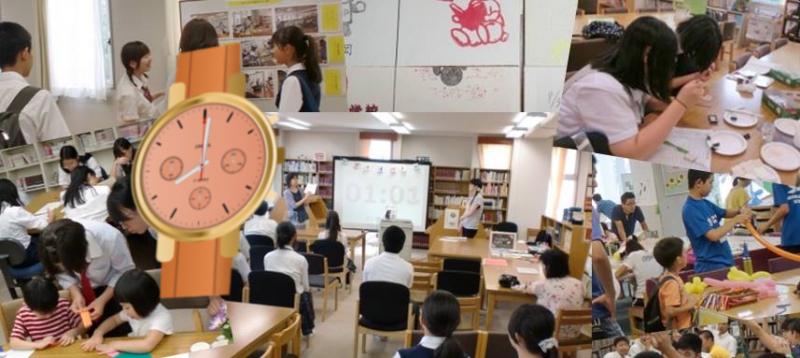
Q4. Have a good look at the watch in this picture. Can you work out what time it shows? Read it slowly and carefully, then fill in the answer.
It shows 8:01
